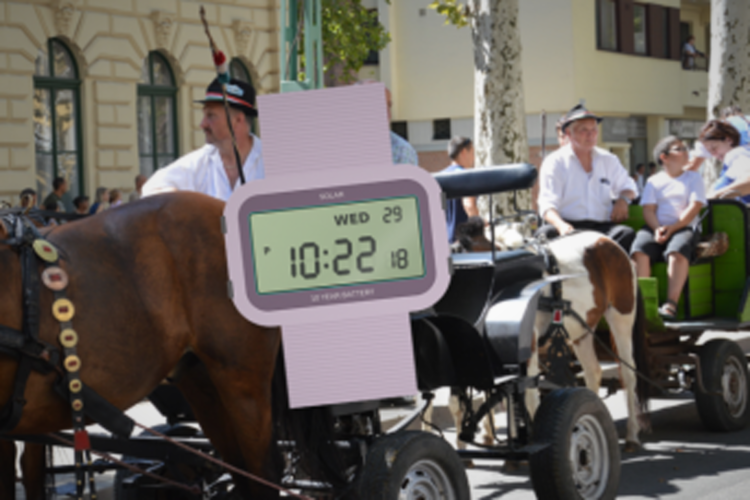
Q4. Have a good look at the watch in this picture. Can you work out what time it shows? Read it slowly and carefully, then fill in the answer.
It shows 10:22:18
